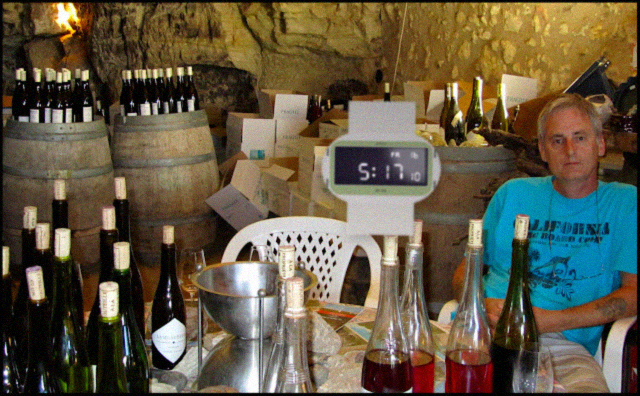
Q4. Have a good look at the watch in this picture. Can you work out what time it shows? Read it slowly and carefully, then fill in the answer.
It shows 5:17
